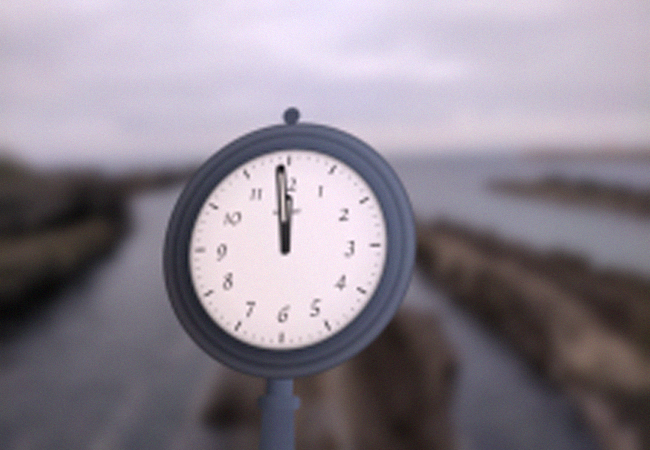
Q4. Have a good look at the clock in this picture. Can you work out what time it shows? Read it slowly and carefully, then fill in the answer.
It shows 11:59
